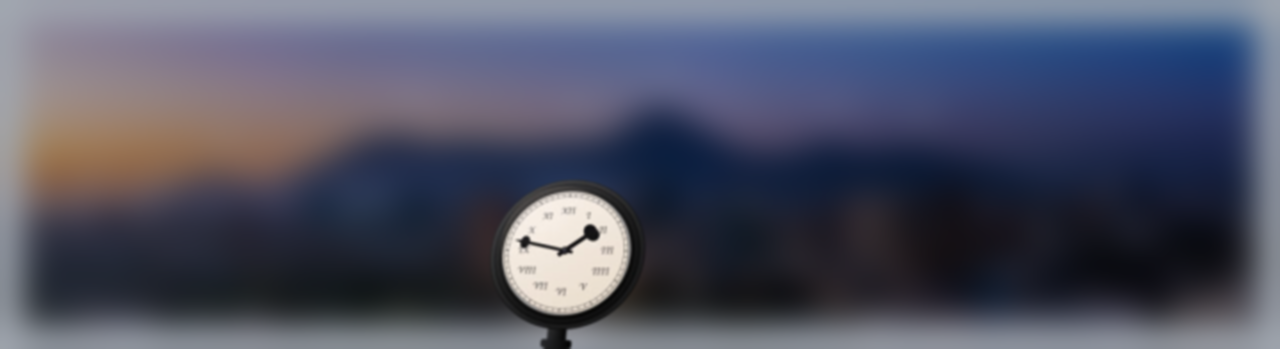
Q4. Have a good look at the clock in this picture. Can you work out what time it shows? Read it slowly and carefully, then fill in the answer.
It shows 1:47
